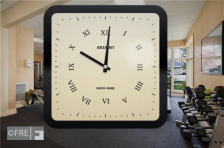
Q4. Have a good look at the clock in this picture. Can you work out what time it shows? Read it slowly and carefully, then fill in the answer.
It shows 10:01
